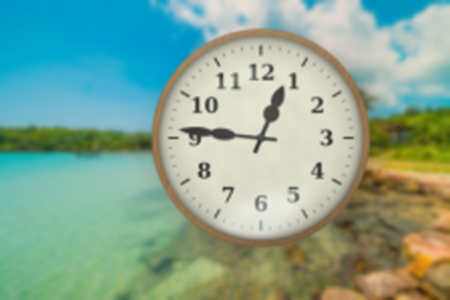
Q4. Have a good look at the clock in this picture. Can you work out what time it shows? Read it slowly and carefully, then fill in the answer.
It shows 12:46
